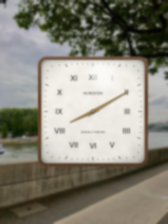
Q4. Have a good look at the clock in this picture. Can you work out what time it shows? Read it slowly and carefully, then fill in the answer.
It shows 8:10
